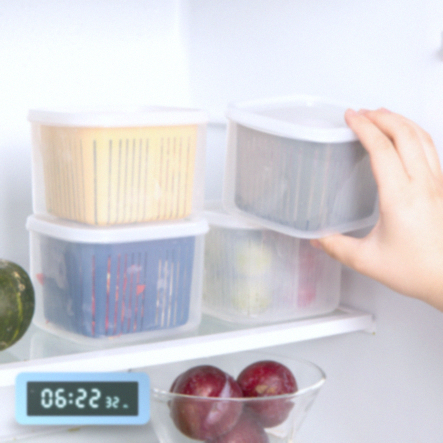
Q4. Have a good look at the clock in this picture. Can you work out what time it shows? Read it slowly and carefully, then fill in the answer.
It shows 6:22
